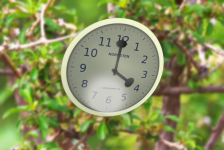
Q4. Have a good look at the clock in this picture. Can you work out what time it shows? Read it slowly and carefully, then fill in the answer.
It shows 4:00
